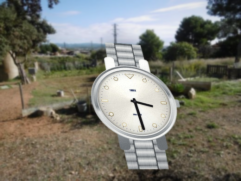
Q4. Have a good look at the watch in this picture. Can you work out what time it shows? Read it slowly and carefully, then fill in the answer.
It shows 3:29
